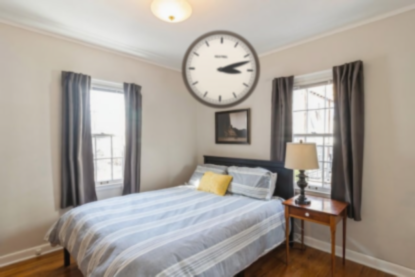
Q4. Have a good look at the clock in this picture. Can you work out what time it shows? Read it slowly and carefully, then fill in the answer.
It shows 3:12
